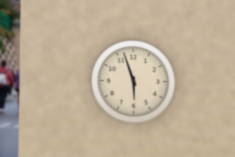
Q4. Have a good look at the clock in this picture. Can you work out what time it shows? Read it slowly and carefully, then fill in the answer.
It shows 5:57
